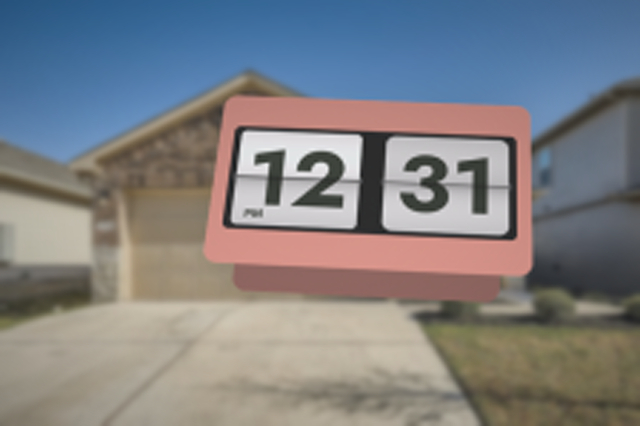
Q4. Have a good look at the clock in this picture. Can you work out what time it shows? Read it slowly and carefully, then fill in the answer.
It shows 12:31
